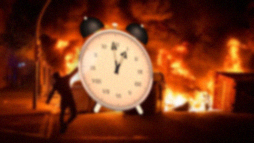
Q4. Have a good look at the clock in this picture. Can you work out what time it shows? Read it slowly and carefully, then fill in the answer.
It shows 12:59
